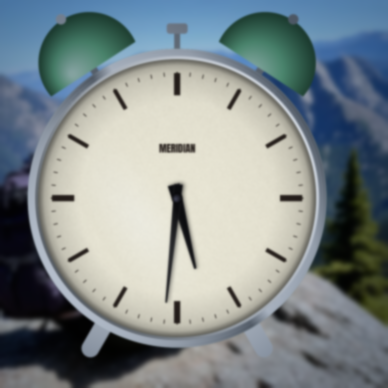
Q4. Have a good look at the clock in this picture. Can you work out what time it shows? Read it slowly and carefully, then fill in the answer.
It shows 5:31
